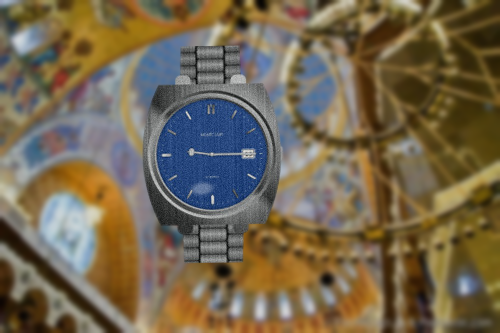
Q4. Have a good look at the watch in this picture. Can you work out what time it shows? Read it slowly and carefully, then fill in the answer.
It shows 9:15
